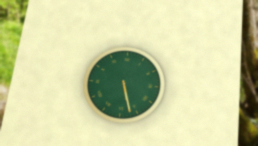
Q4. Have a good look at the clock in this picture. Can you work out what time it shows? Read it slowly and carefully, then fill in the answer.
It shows 5:27
